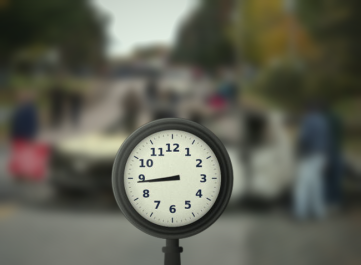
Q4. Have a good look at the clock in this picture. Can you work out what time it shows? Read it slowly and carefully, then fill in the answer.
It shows 8:44
